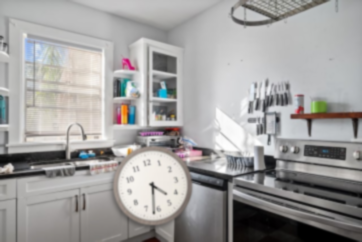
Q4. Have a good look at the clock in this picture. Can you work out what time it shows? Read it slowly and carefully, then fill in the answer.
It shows 4:32
